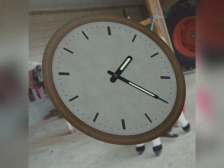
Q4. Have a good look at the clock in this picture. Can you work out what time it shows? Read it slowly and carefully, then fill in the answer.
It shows 1:20
